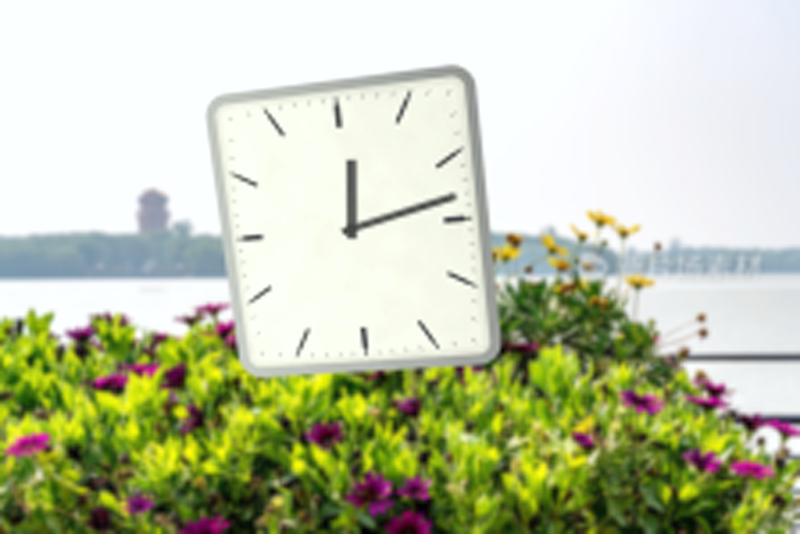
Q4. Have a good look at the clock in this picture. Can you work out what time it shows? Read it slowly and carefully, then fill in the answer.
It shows 12:13
